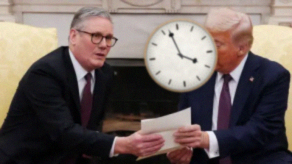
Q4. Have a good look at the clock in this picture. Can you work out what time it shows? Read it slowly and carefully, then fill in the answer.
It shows 3:57
